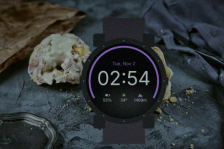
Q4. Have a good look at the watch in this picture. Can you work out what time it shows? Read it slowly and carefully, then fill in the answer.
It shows 2:54
